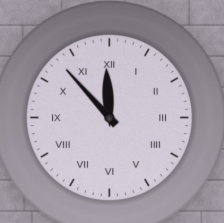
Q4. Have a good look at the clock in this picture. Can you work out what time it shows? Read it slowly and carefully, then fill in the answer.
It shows 11:53
